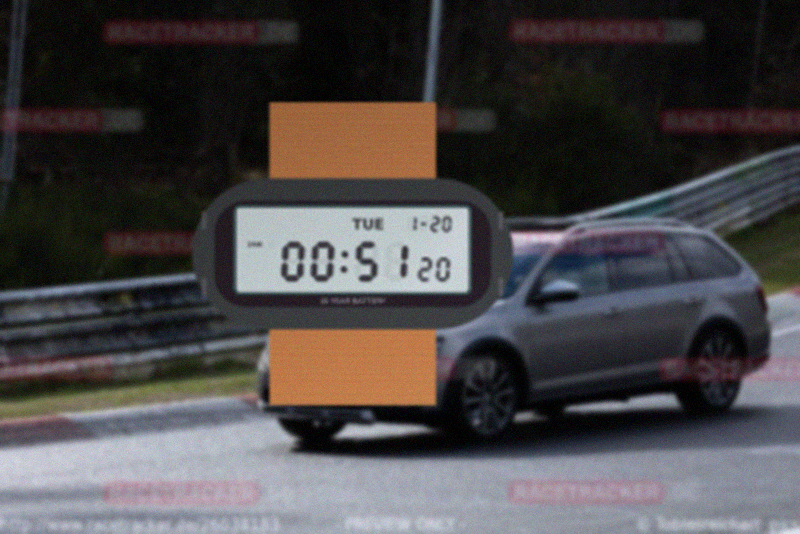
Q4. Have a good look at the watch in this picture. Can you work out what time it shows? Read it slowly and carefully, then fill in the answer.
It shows 0:51:20
